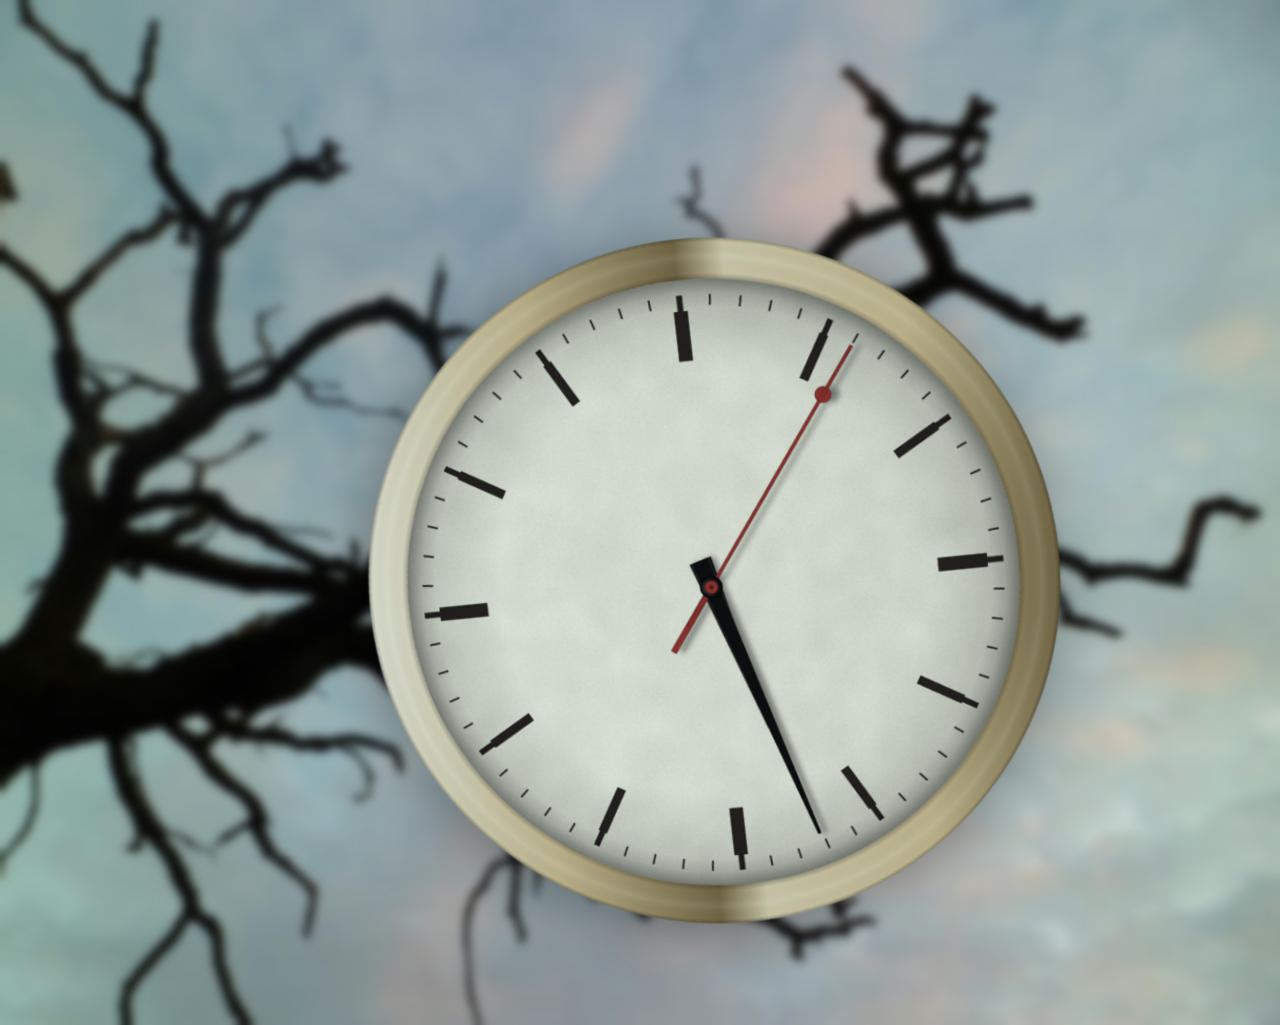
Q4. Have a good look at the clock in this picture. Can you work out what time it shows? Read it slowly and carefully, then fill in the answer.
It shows 5:27:06
